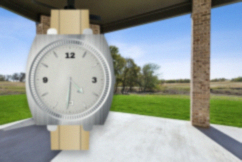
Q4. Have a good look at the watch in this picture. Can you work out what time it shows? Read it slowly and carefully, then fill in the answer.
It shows 4:31
